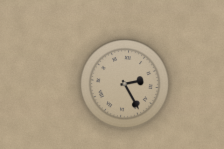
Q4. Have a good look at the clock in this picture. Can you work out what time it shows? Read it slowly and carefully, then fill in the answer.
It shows 2:24
